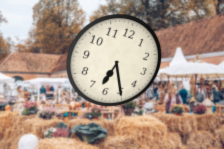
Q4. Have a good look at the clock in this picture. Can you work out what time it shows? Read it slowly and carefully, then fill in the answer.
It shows 6:25
